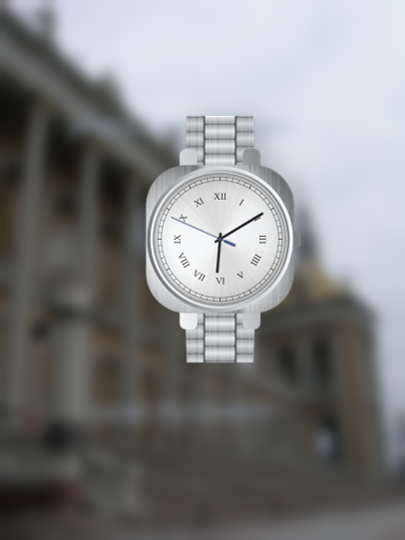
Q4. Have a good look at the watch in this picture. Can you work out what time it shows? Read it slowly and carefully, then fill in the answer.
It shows 6:09:49
